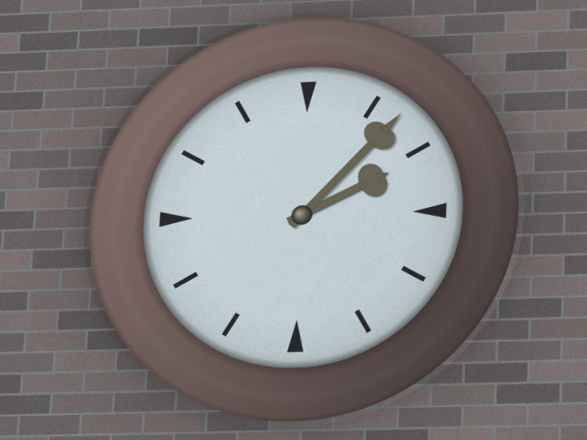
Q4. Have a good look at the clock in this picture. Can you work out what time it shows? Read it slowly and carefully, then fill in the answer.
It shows 2:07
